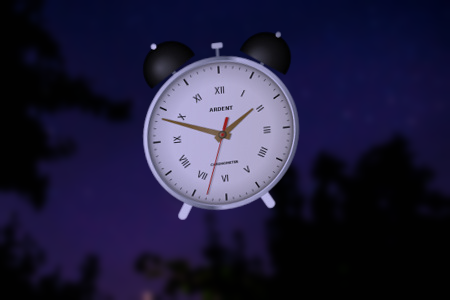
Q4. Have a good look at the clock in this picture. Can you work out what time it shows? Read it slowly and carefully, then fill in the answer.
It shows 1:48:33
